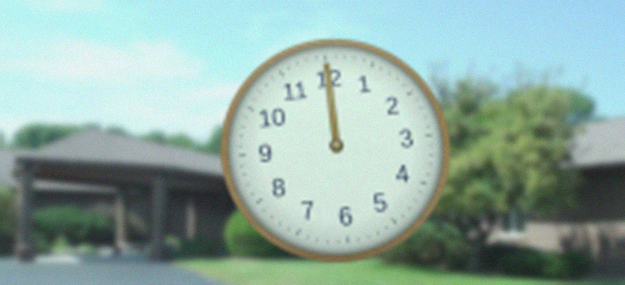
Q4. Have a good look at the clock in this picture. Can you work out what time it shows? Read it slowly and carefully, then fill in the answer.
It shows 12:00
